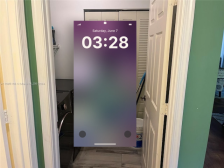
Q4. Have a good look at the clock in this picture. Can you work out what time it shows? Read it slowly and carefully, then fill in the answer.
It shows 3:28
